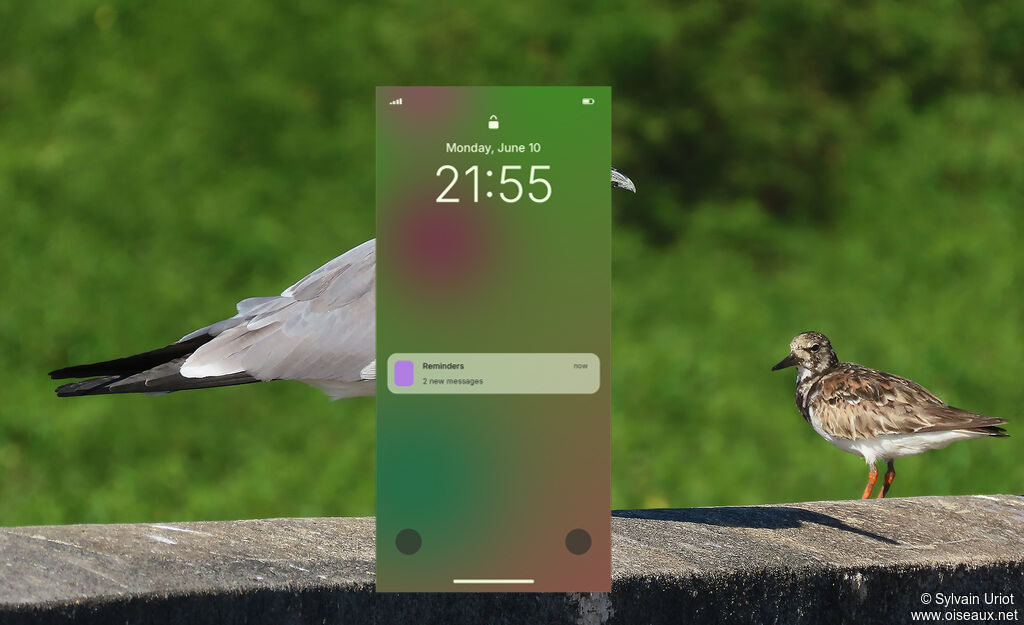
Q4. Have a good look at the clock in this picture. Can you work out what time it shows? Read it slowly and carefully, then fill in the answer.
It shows 21:55
